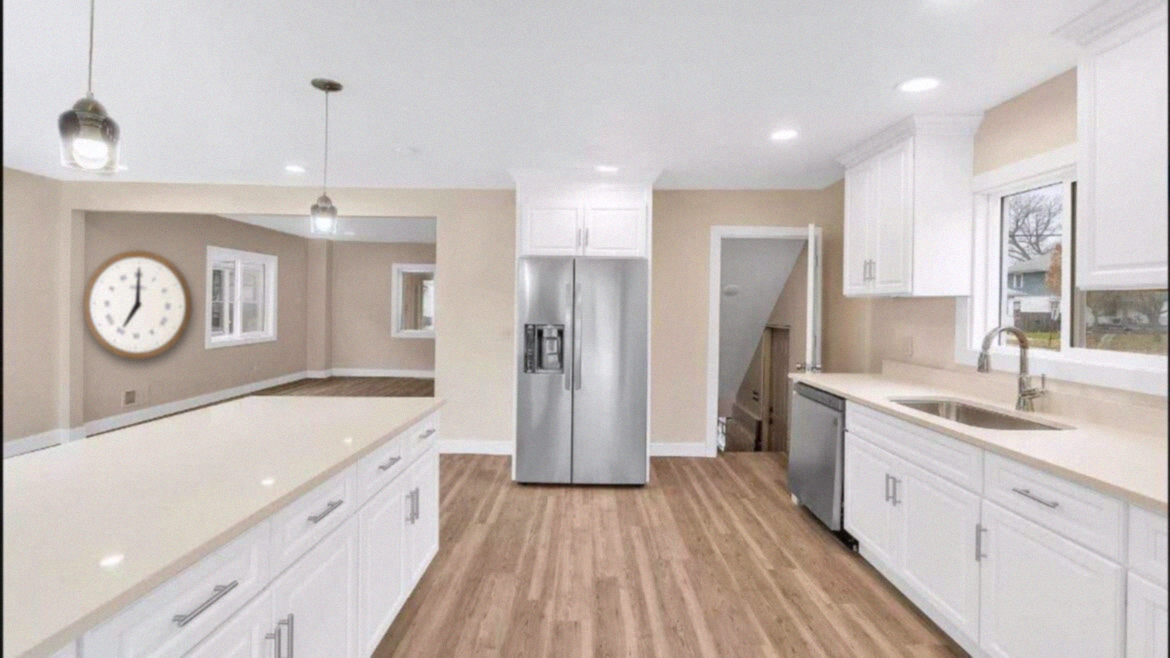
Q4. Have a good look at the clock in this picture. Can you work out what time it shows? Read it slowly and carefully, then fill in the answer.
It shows 7:00
